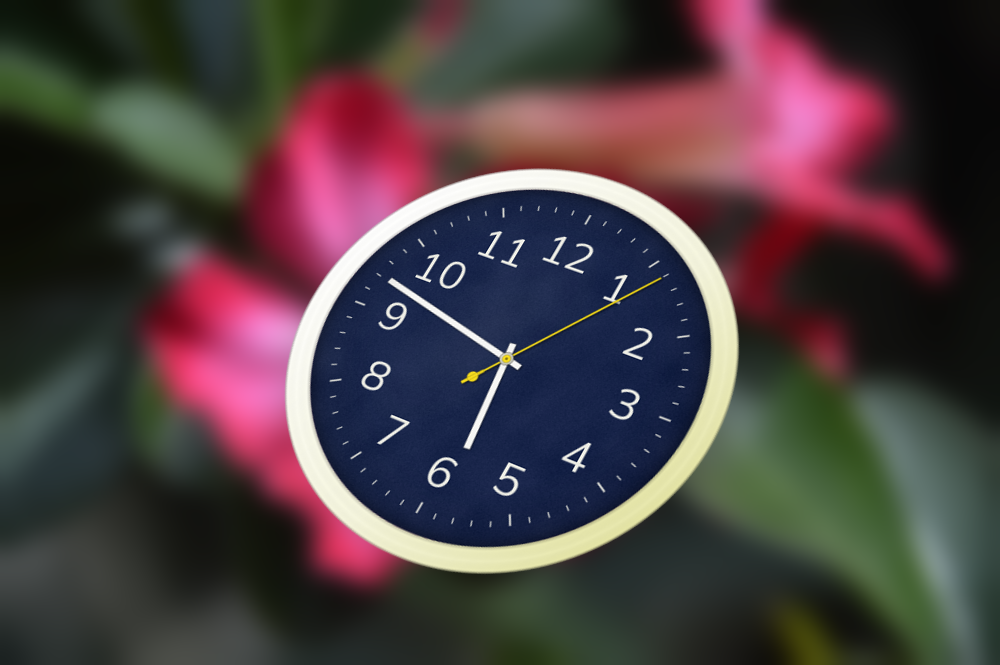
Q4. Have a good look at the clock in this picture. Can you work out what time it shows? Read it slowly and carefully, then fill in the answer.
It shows 5:47:06
